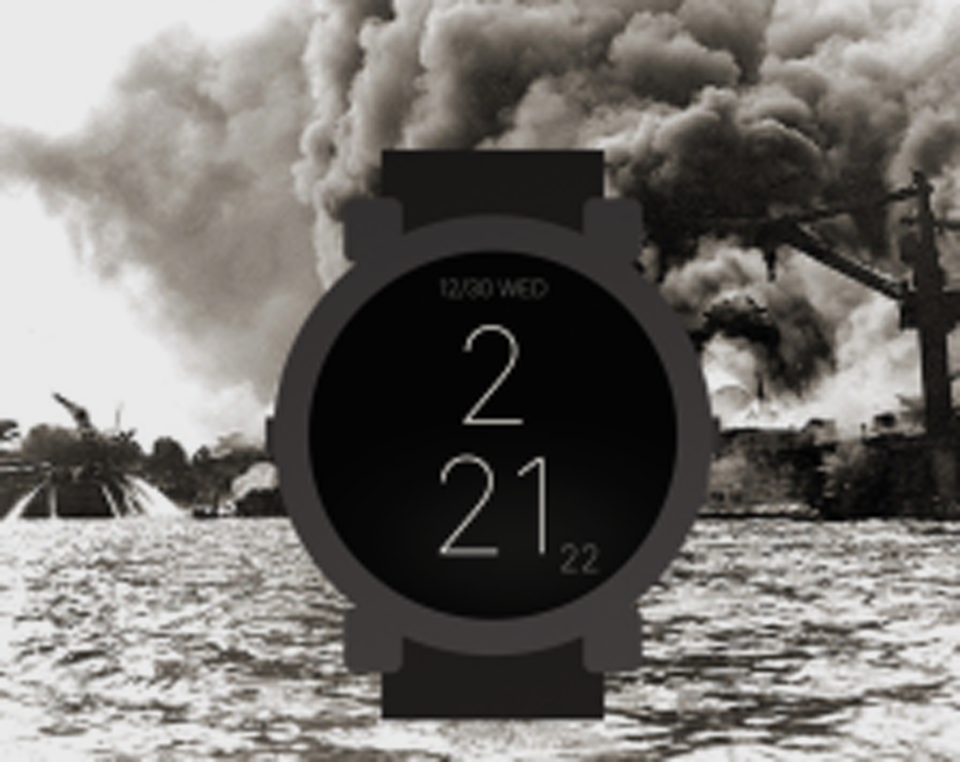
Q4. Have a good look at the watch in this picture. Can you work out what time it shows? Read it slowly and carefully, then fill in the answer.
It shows 2:21:22
